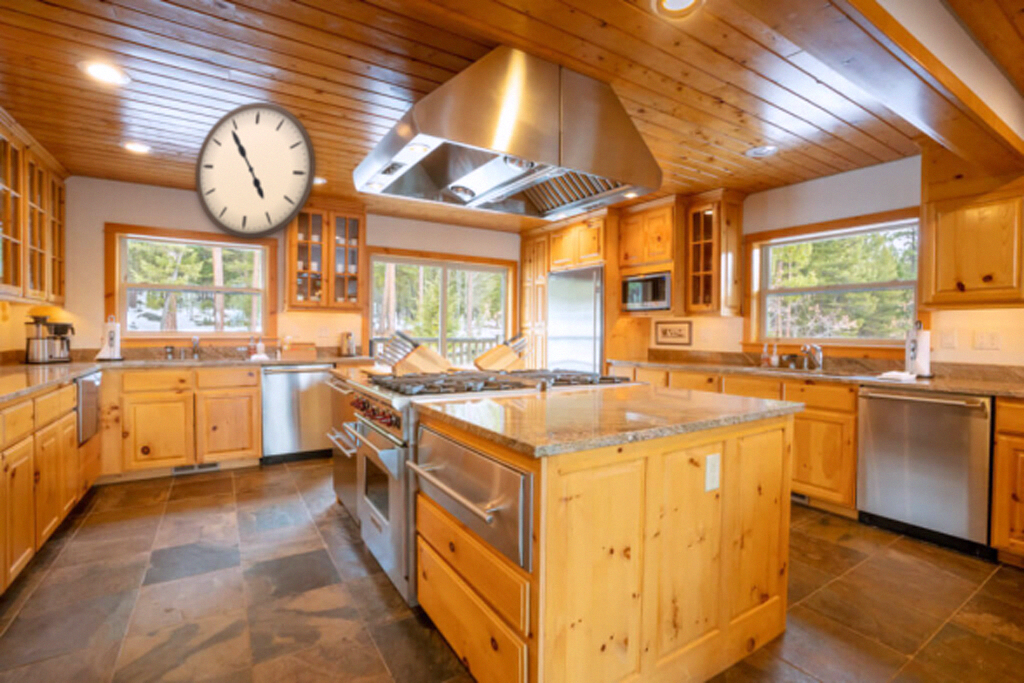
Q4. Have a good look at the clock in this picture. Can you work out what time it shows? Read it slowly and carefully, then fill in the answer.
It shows 4:54
